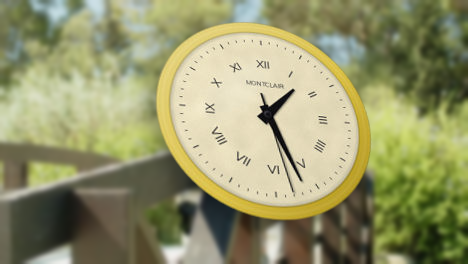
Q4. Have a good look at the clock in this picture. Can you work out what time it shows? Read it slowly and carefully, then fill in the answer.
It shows 1:26:28
